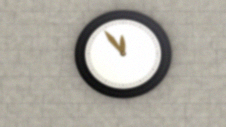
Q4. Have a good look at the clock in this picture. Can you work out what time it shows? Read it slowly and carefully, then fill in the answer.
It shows 11:54
